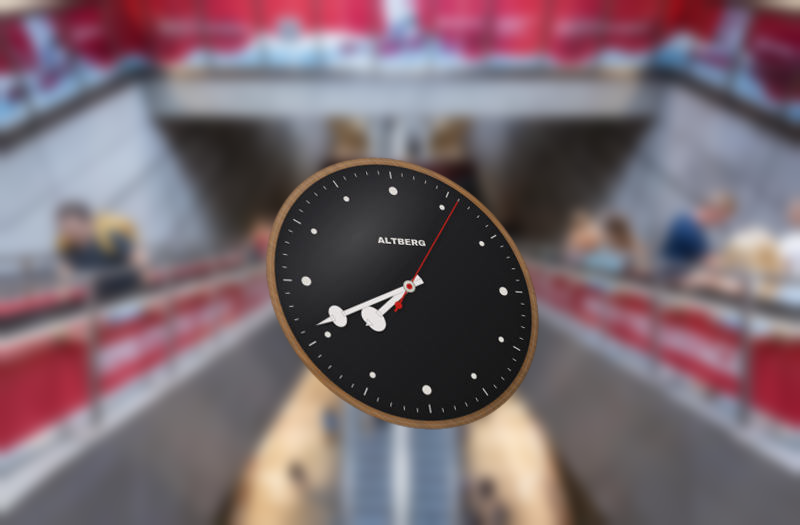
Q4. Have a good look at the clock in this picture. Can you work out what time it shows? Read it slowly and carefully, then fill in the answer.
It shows 7:41:06
